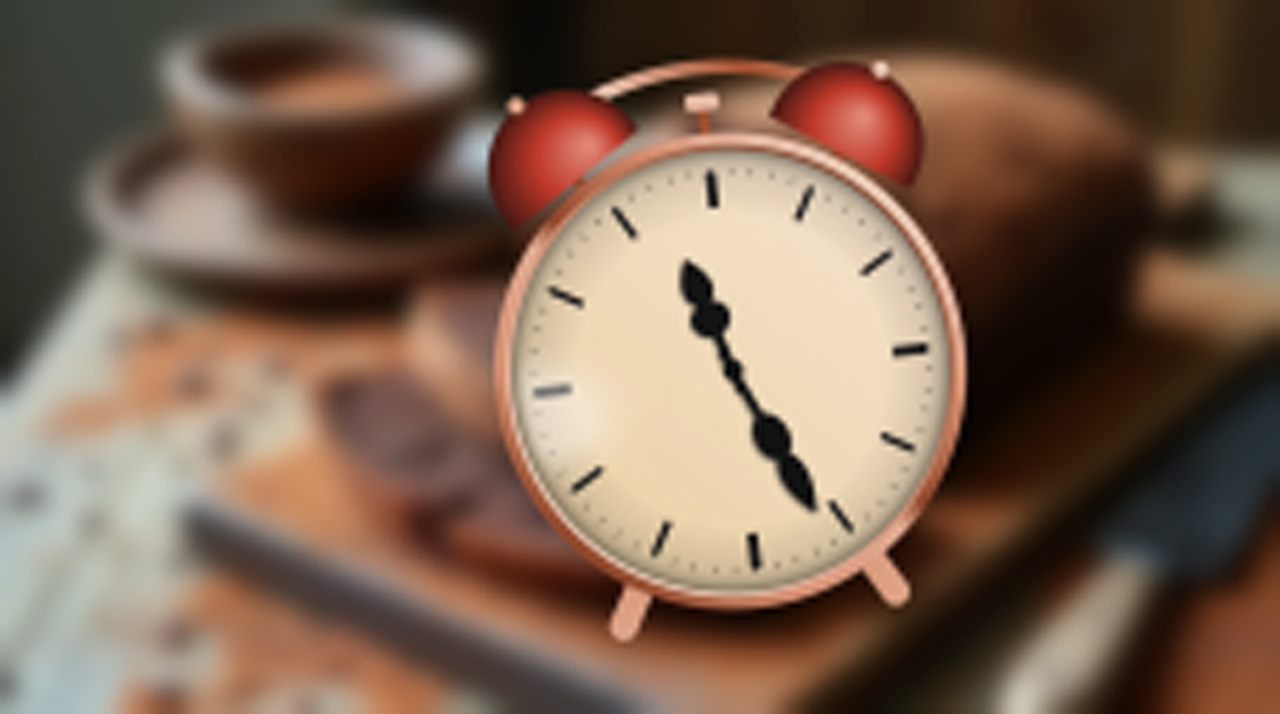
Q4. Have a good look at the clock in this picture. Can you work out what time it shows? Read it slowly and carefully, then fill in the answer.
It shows 11:26
